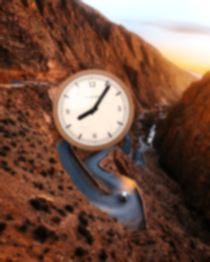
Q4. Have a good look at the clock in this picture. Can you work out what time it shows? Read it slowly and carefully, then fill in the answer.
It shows 8:06
